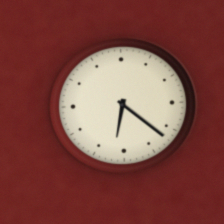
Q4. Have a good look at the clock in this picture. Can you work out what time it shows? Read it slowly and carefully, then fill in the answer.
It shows 6:22
